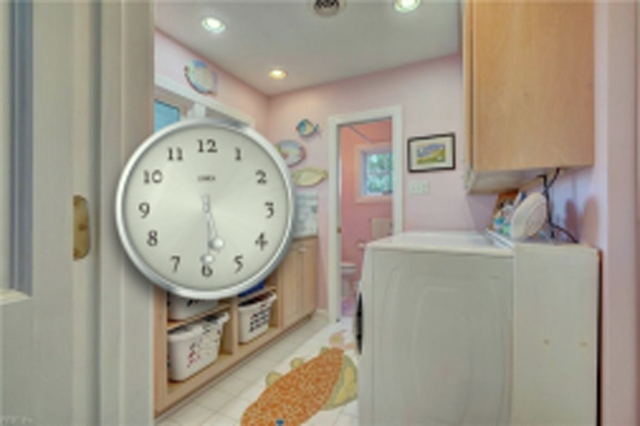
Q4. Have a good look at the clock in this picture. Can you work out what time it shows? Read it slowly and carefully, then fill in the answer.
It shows 5:30
